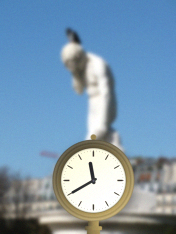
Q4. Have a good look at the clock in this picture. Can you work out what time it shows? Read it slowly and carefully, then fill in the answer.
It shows 11:40
